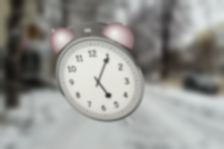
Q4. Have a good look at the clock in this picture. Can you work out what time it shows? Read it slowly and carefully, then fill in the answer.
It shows 5:05
